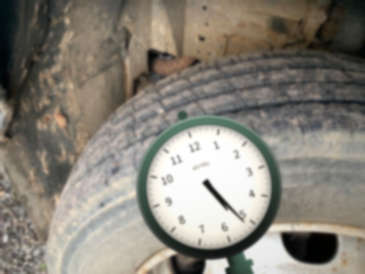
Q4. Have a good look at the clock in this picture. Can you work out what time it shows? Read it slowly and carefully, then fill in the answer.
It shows 5:26
